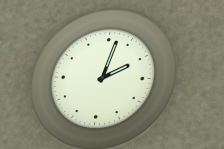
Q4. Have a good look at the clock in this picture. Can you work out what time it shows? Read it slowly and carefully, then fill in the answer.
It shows 2:02
